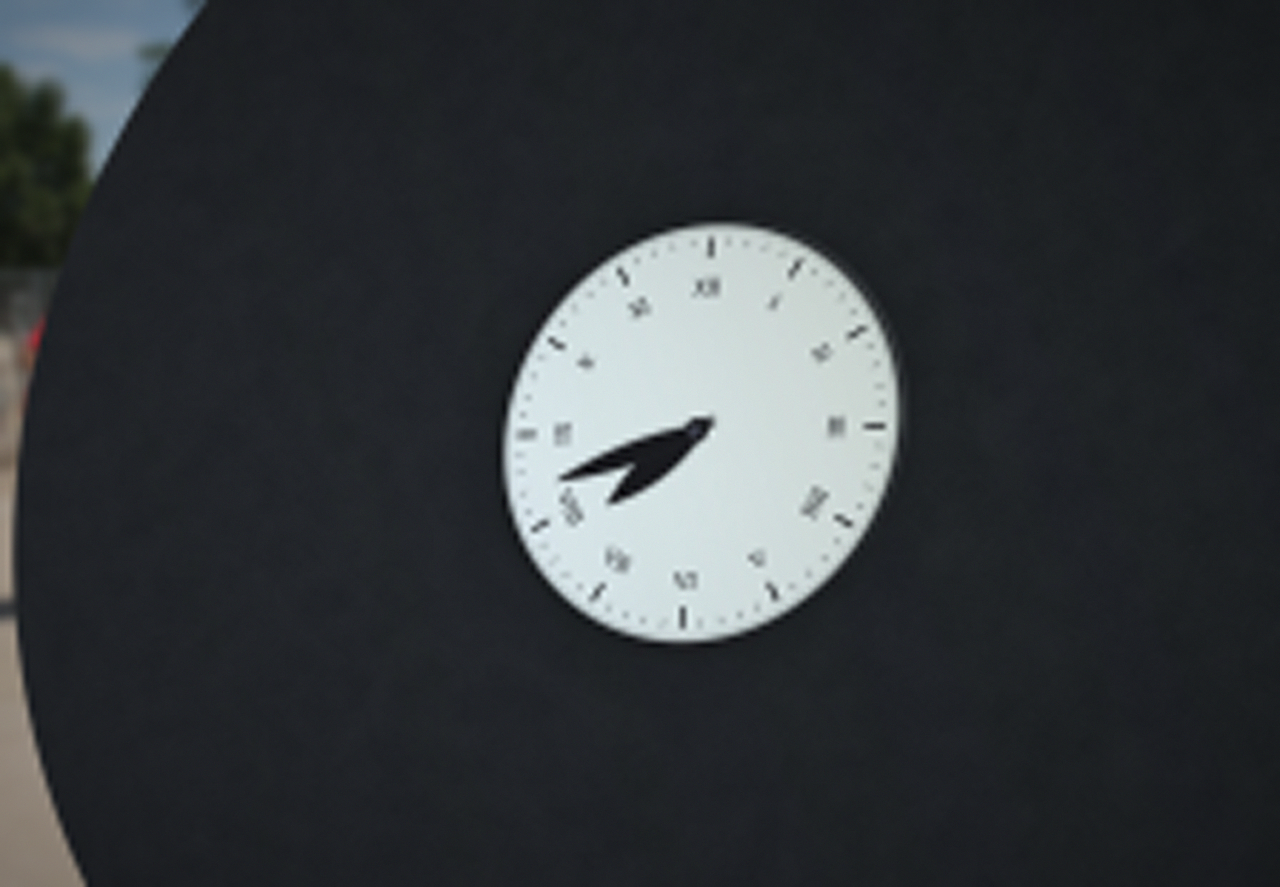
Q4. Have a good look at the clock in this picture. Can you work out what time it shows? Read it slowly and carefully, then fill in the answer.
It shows 7:42
